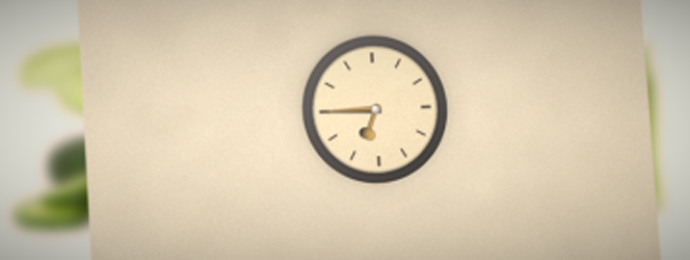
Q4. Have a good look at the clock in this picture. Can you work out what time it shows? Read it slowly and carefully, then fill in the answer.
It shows 6:45
